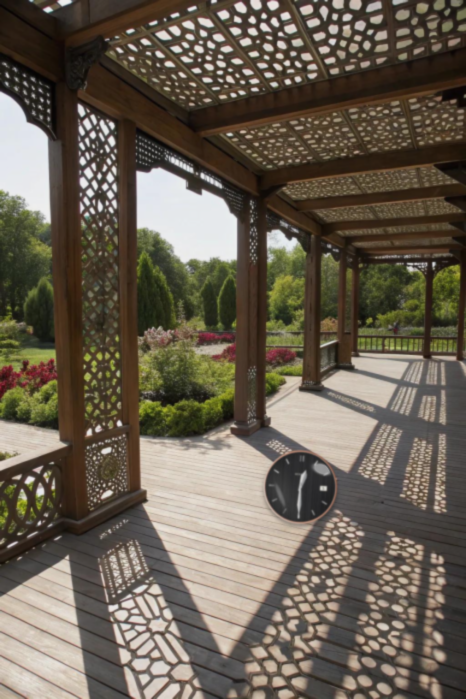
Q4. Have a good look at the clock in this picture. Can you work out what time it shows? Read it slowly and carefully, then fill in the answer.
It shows 12:30
